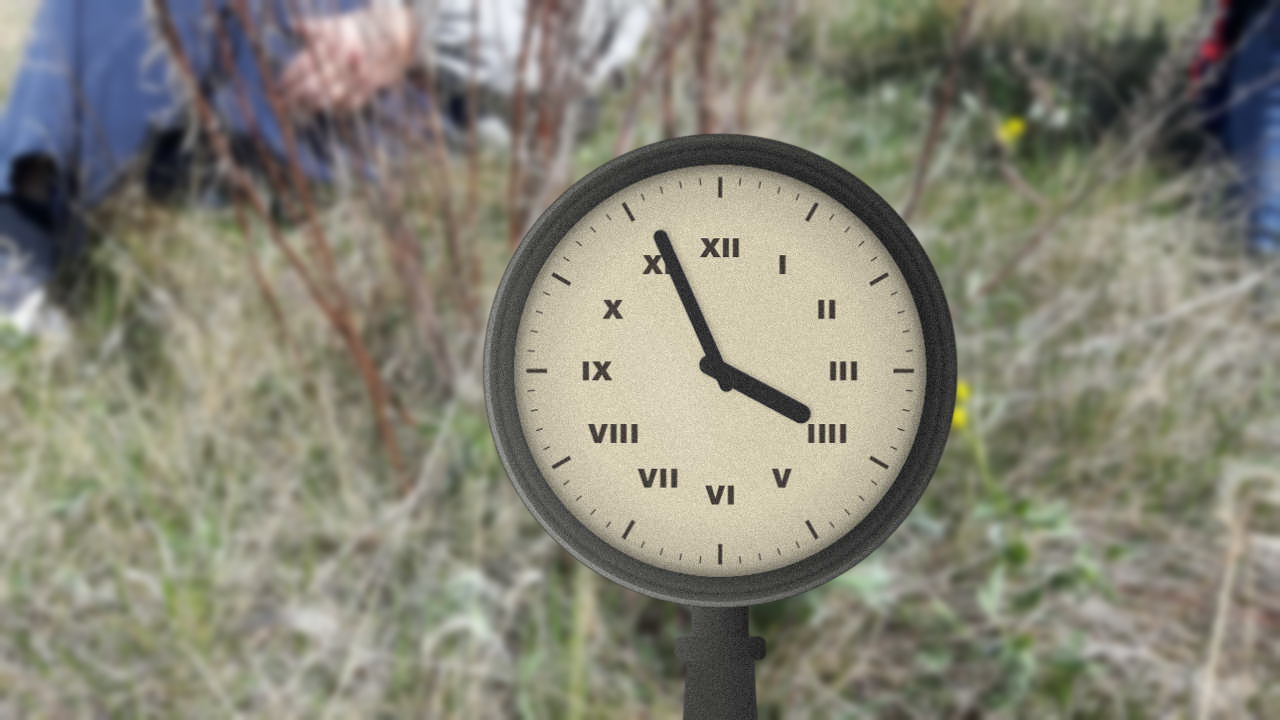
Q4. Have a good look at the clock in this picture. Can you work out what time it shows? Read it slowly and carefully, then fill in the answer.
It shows 3:56
